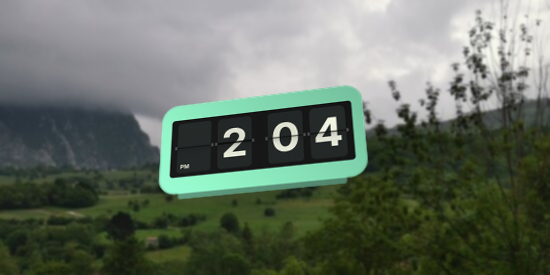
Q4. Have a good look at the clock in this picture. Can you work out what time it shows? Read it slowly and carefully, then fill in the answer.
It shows 2:04
